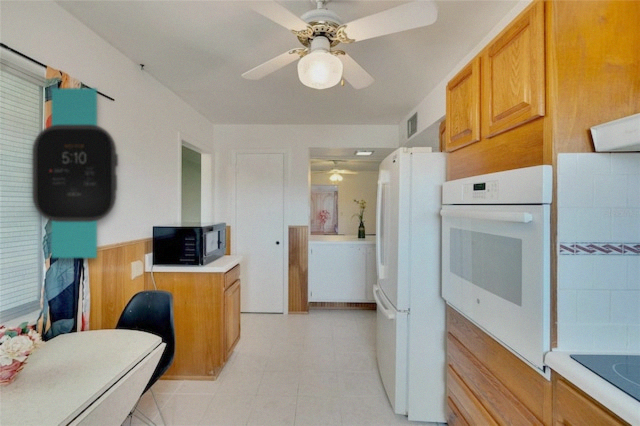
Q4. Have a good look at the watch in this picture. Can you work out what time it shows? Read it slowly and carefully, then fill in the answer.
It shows 5:10
